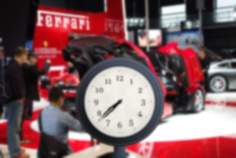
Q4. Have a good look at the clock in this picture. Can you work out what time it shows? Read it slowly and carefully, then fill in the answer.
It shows 7:38
